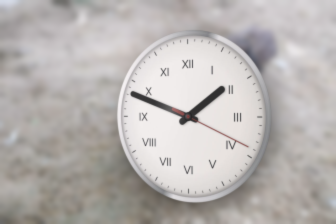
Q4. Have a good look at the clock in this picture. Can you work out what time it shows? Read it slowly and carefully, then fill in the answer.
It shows 1:48:19
